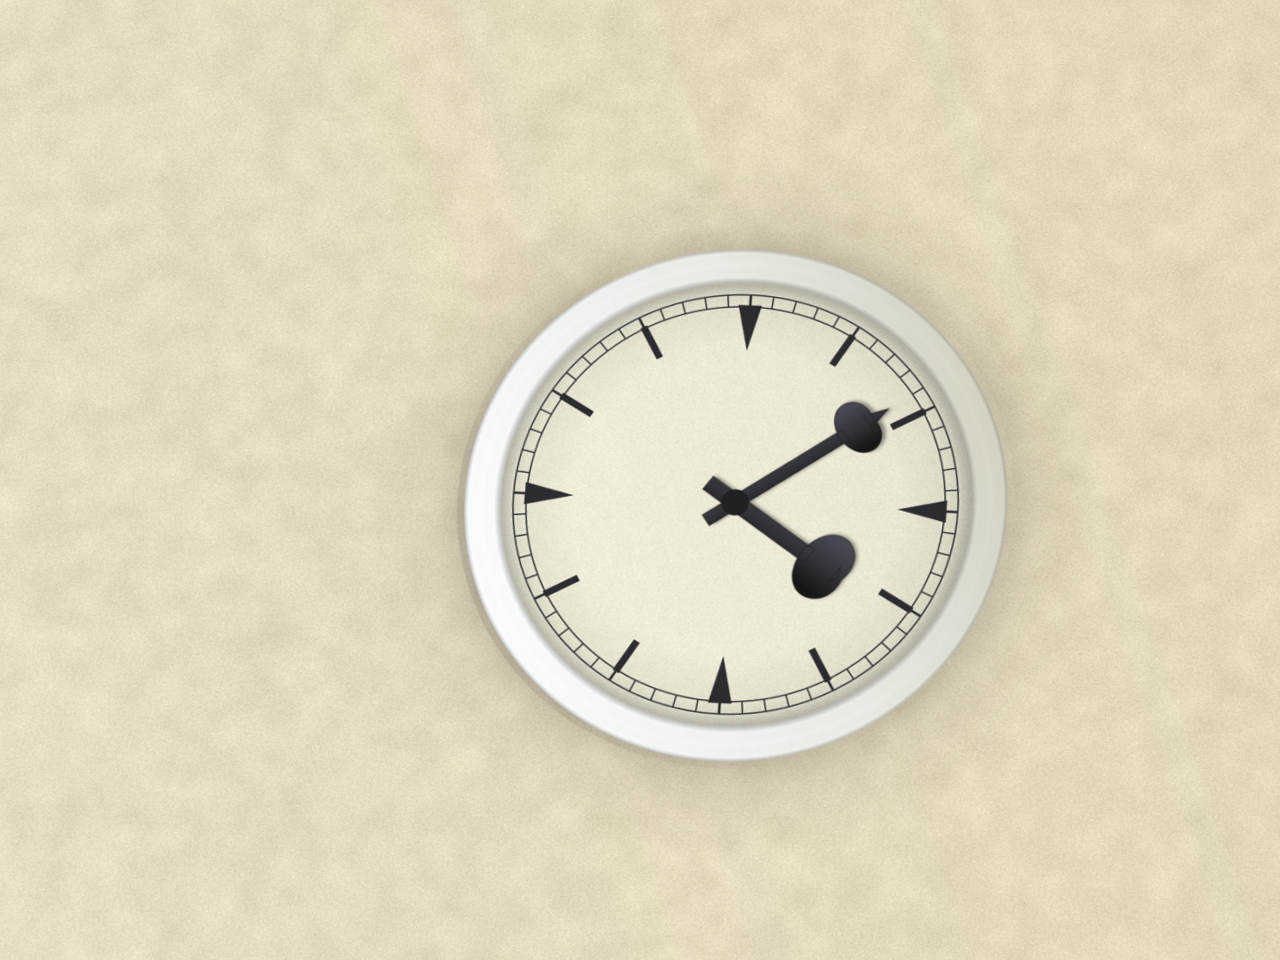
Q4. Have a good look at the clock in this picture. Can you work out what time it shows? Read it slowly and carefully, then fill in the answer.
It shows 4:09
